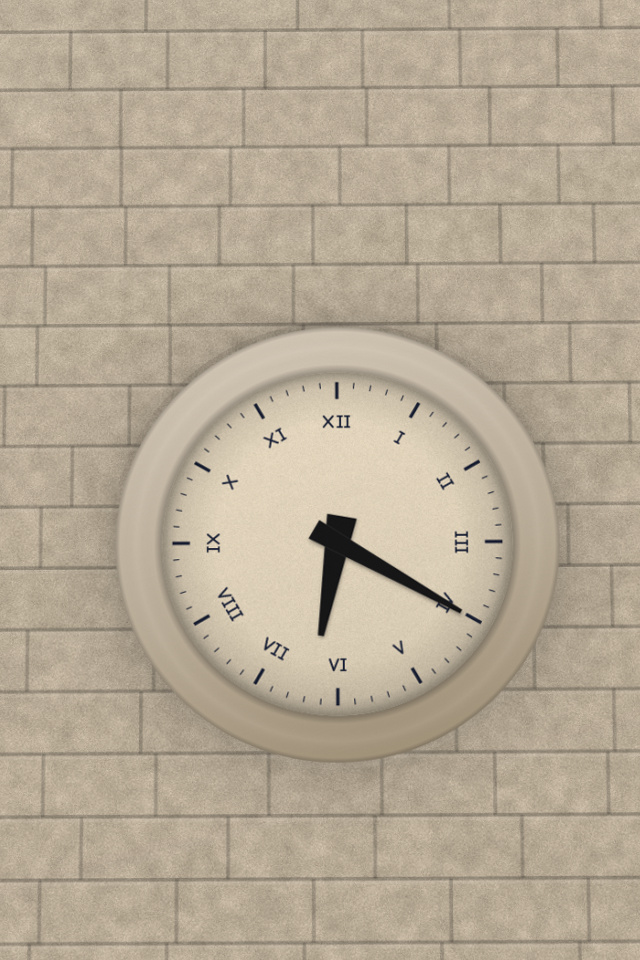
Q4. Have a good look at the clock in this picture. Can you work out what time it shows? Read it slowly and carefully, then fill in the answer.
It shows 6:20
